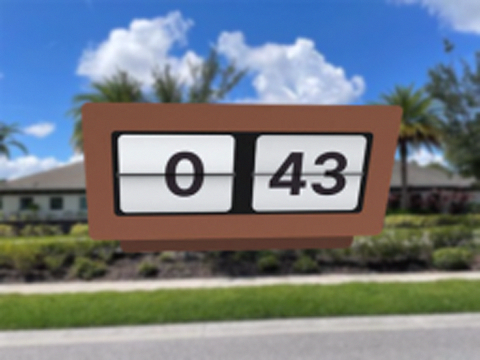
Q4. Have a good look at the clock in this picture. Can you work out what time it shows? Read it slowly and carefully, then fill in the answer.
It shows 0:43
